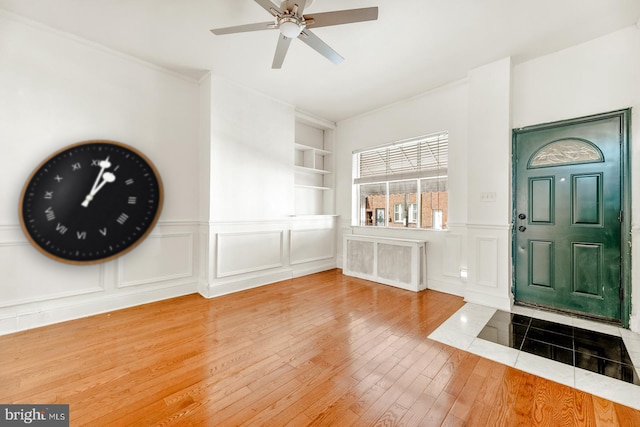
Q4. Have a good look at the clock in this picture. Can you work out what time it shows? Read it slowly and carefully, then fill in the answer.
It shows 1:02
